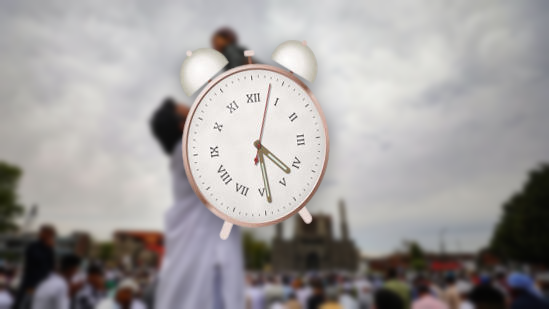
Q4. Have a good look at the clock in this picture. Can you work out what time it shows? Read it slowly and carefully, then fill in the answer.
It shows 4:29:03
